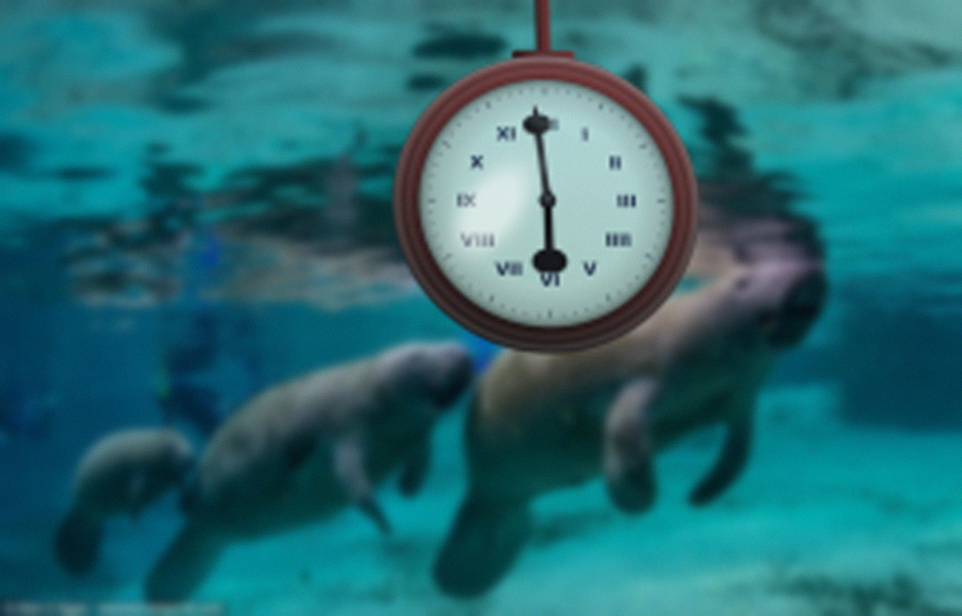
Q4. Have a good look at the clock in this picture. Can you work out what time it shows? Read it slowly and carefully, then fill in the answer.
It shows 5:59
